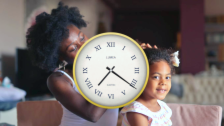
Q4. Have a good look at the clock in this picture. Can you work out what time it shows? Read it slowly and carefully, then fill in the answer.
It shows 7:21
